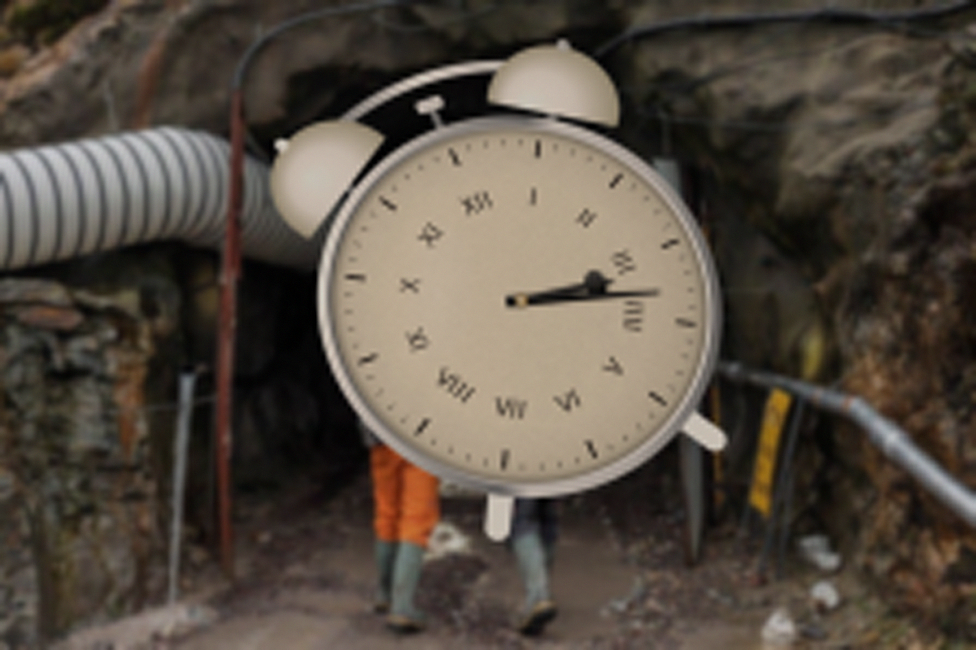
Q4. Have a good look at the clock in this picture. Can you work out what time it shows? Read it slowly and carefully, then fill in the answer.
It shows 3:18
